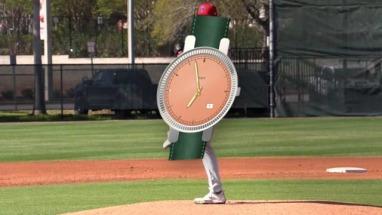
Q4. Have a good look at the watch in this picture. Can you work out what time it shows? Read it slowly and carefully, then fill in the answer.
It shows 6:57
